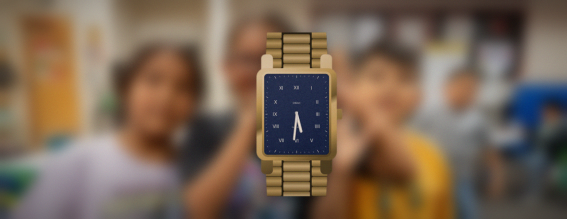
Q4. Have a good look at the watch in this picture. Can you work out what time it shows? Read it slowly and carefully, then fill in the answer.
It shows 5:31
